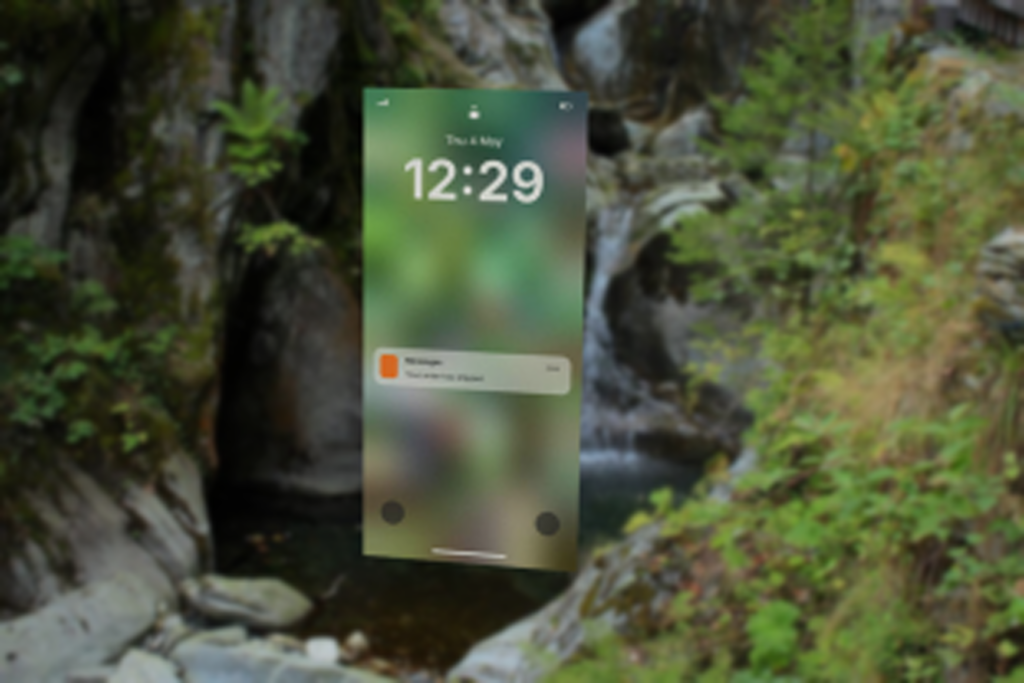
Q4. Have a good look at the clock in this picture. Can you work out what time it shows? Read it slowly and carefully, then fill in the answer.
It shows 12:29
